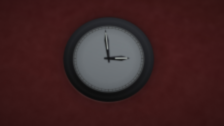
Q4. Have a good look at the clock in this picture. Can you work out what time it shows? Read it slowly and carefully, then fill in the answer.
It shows 2:59
